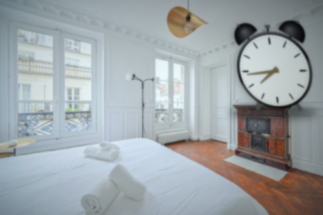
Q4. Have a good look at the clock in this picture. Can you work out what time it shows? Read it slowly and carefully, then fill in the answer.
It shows 7:44
